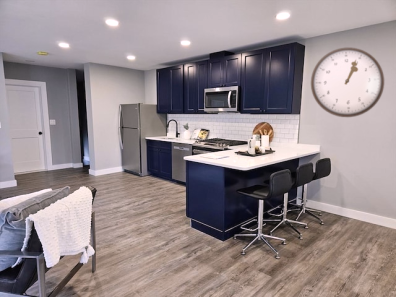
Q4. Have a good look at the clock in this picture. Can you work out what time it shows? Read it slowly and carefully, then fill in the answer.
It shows 1:04
